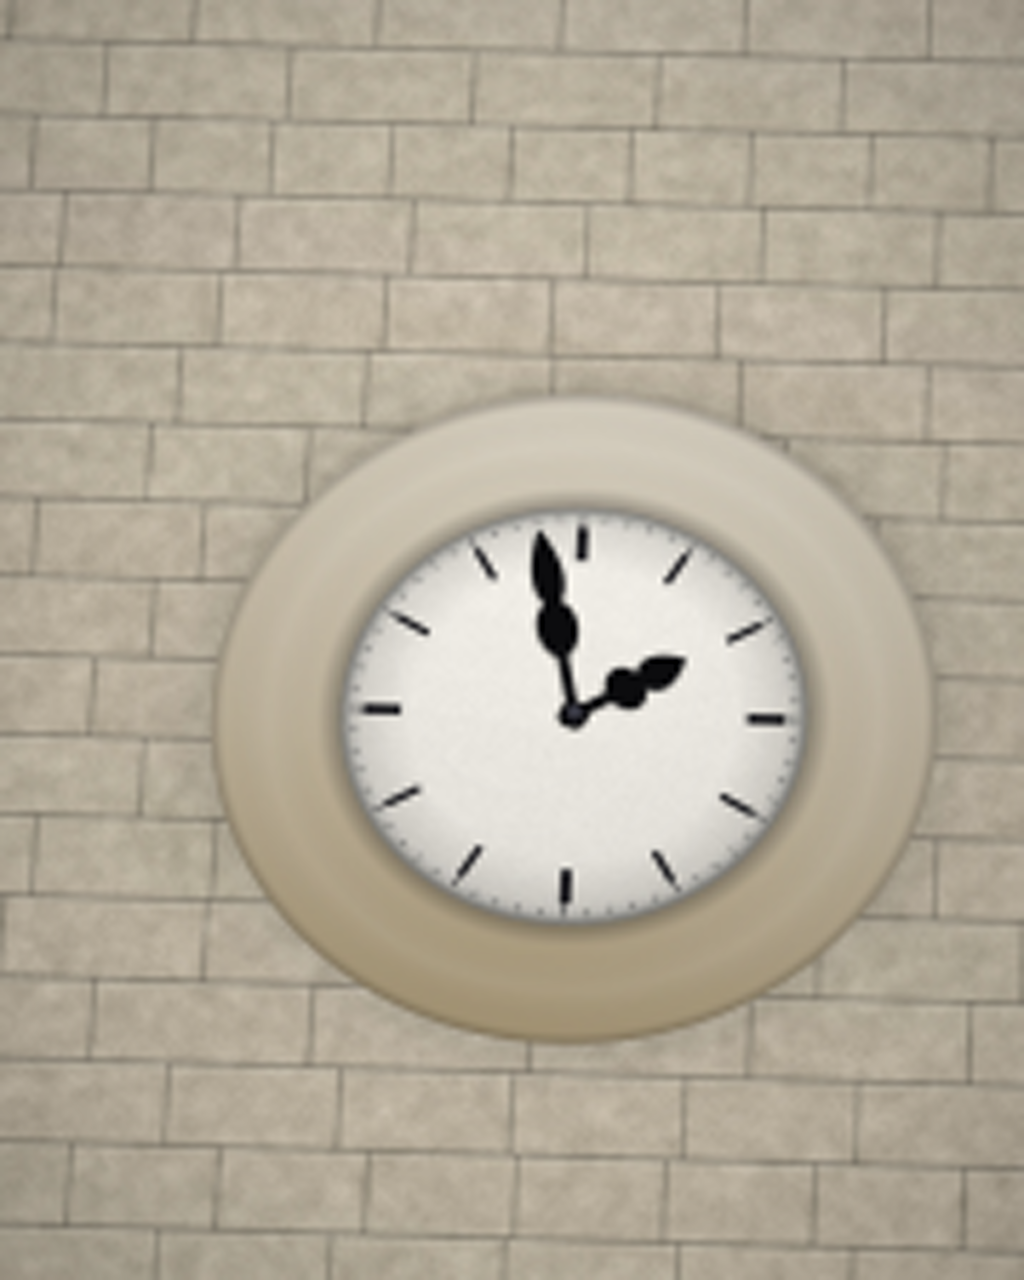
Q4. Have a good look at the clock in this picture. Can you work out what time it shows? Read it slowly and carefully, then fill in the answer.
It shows 1:58
